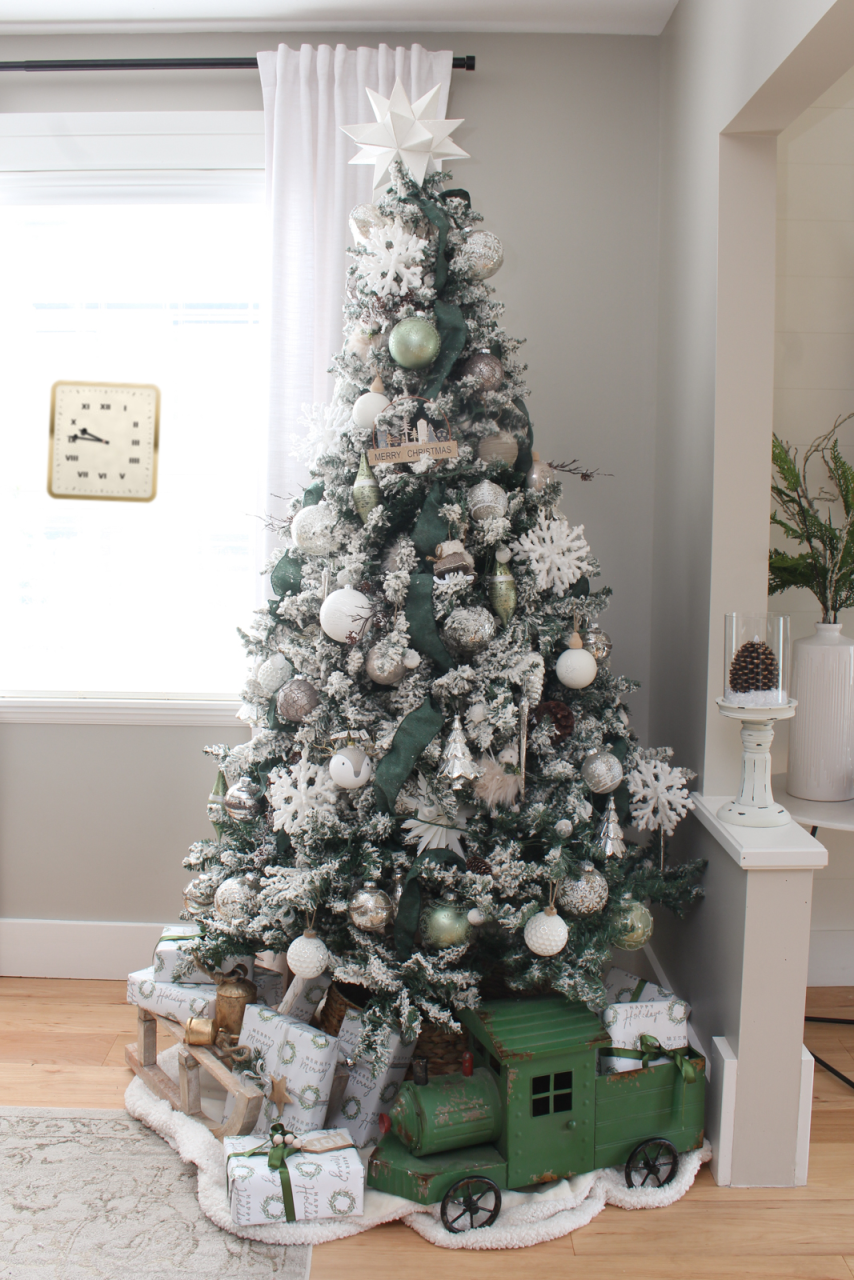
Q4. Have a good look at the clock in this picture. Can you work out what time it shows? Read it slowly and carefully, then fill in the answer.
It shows 9:46
